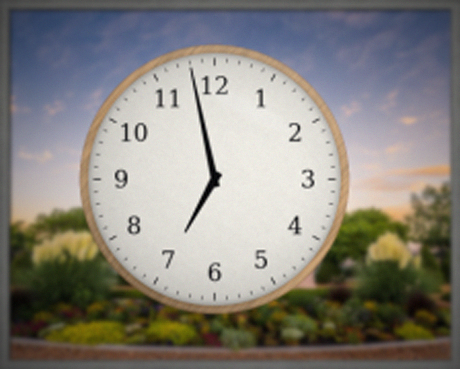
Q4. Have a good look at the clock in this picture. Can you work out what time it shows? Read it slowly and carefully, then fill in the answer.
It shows 6:58
